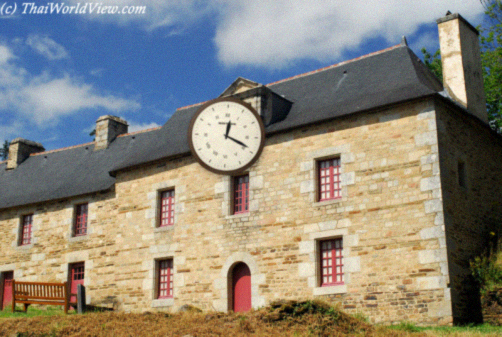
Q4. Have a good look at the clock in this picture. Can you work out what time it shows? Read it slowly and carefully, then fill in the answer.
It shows 12:19
